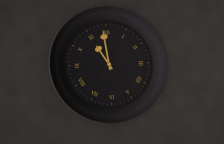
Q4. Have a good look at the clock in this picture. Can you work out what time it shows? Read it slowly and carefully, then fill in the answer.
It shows 10:59
